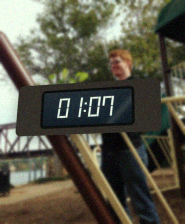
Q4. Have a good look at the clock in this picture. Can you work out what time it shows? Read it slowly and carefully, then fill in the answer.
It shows 1:07
